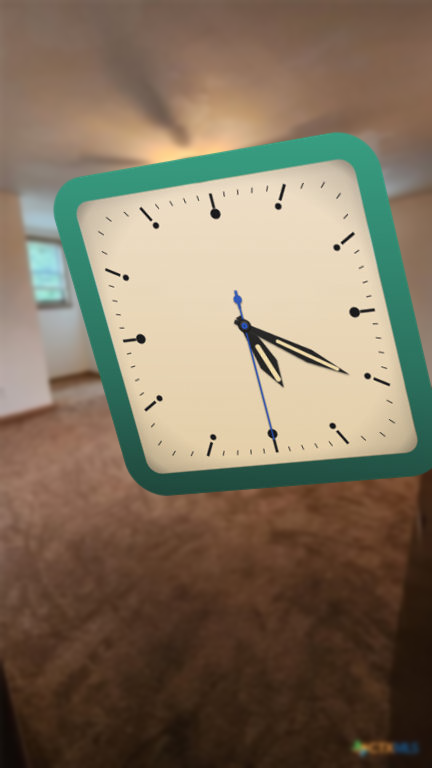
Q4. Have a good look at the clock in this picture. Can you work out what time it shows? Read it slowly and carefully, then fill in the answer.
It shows 5:20:30
